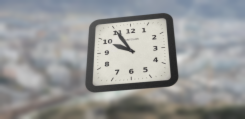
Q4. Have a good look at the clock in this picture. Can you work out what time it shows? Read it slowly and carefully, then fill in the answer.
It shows 9:55
